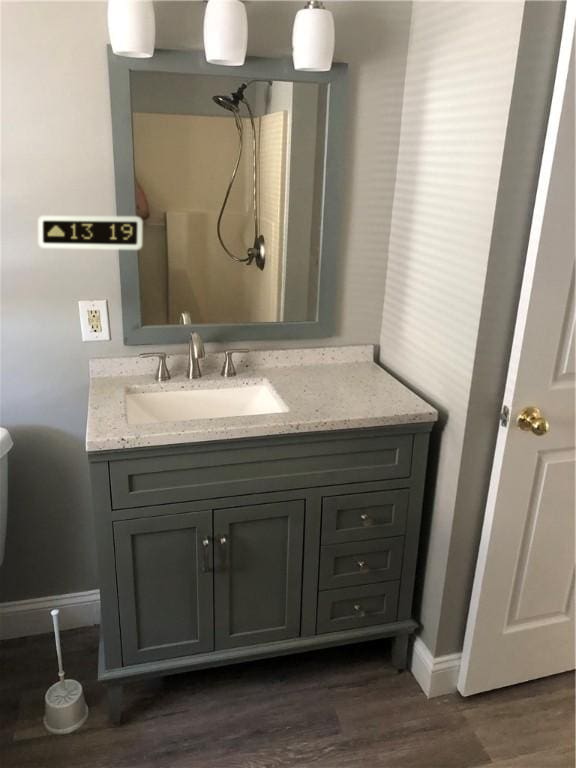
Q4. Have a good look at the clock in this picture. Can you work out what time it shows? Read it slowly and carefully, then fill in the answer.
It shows 13:19
